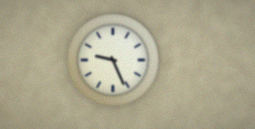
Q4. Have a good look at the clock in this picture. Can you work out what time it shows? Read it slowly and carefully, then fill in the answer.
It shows 9:26
